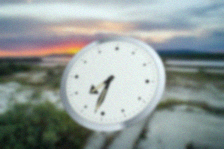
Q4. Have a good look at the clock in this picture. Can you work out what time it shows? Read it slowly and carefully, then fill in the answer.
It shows 7:32
